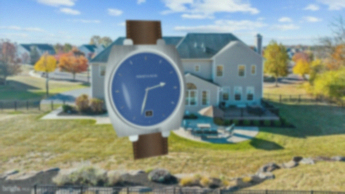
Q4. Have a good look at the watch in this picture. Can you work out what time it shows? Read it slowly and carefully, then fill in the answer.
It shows 2:33
